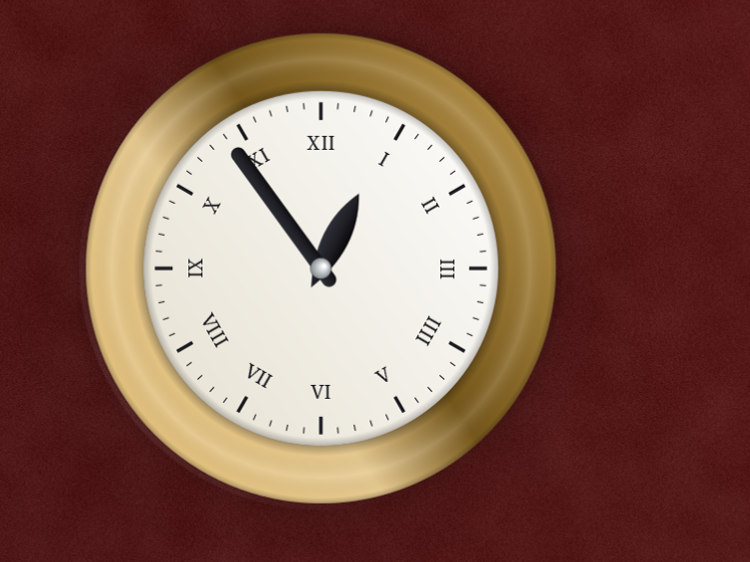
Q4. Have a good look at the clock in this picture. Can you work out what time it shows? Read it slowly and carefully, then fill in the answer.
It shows 12:54
